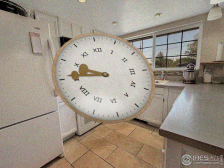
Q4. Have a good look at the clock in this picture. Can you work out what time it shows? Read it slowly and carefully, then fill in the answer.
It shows 9:46
